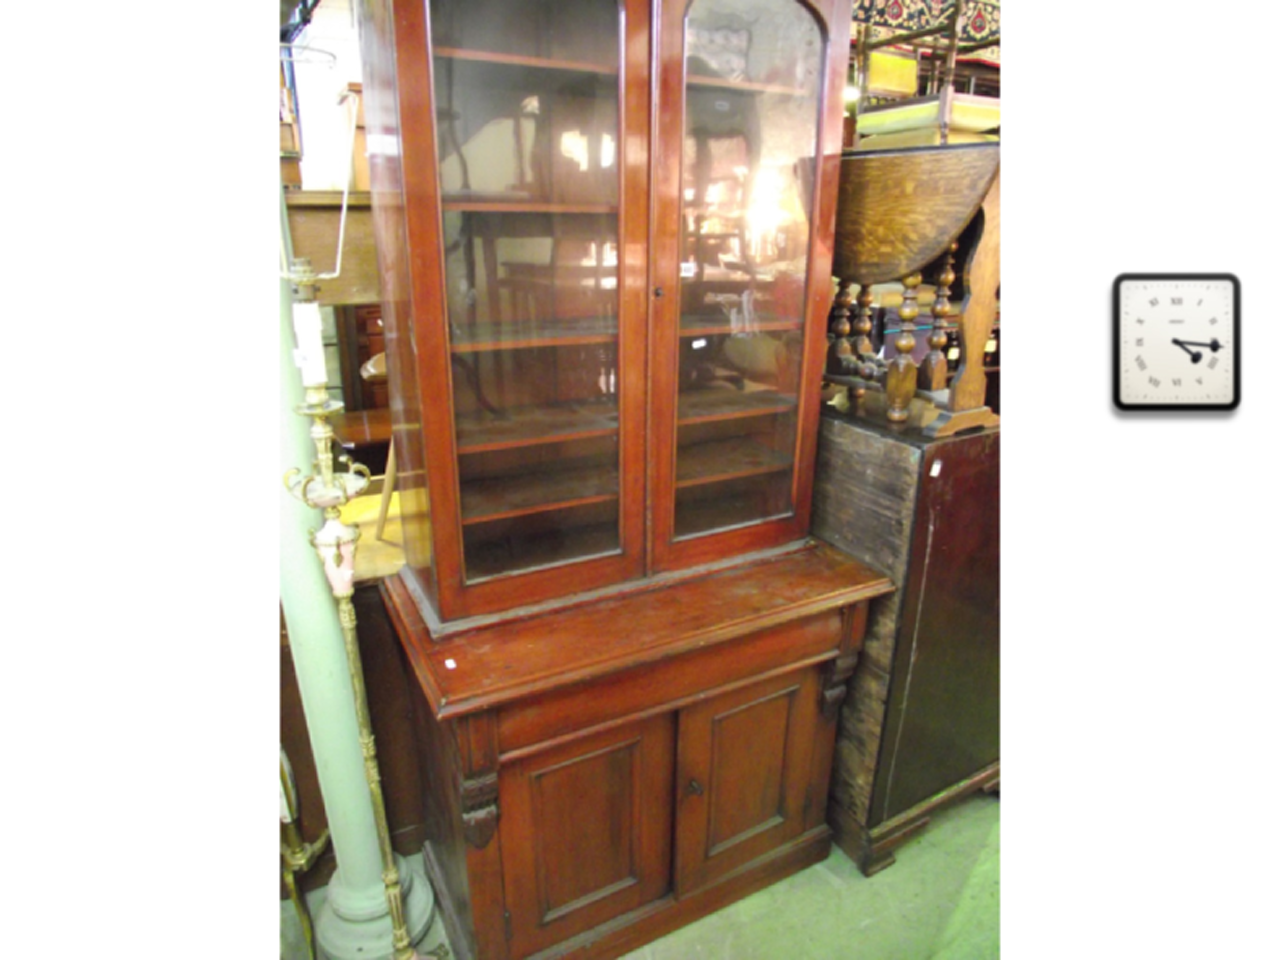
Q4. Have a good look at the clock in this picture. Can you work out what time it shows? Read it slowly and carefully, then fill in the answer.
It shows 4:16
